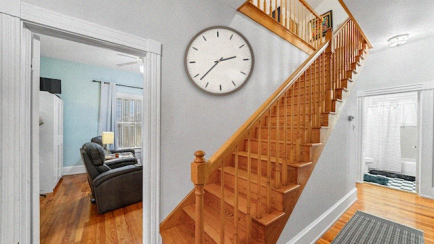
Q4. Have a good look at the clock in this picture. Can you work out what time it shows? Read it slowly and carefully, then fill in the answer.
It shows 2:38
